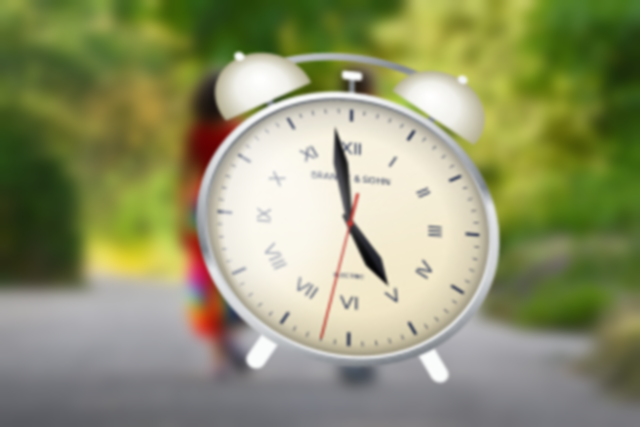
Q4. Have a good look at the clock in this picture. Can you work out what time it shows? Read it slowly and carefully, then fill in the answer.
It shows 4:58:32
